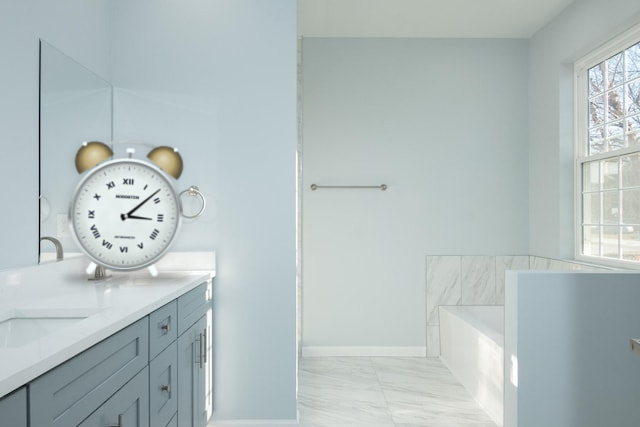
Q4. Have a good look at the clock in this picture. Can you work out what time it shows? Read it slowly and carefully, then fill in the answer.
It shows 3:08
